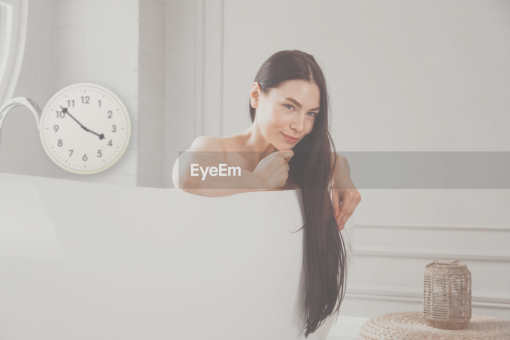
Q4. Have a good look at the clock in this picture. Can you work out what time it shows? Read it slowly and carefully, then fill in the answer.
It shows 3:52
